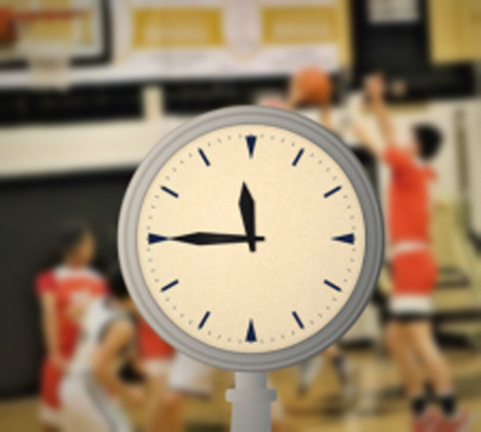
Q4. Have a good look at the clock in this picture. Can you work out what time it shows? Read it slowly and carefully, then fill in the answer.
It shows 11:45
